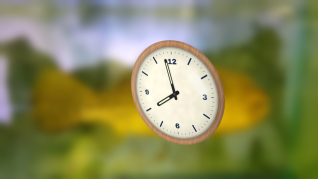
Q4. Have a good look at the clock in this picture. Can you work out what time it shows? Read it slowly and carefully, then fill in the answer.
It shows 7:58
